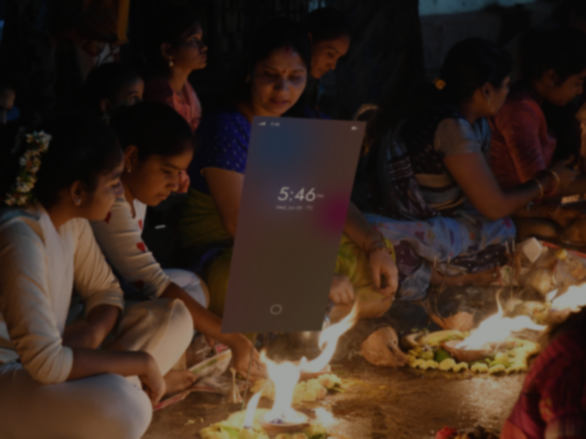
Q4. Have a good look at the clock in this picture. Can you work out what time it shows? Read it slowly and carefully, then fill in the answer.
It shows 5:46
